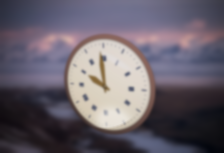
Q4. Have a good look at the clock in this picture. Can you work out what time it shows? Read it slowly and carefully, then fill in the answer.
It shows 9:59
